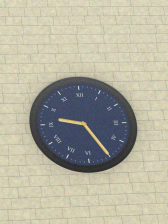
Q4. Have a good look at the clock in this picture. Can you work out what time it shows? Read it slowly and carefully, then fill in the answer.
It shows 9:25
